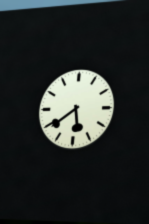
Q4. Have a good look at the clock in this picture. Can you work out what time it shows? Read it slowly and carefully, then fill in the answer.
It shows 5:39
